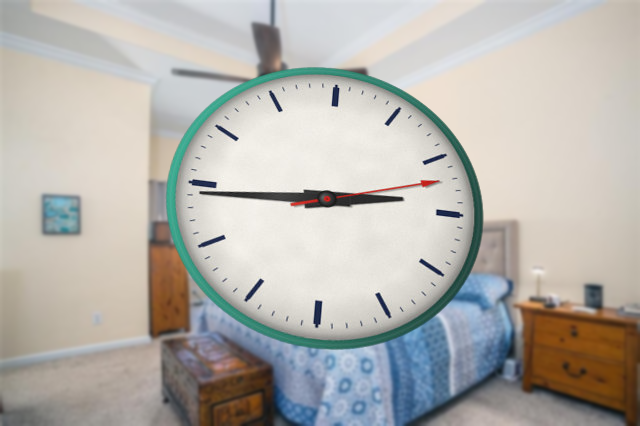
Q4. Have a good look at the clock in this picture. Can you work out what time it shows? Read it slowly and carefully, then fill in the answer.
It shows 2:44:12
